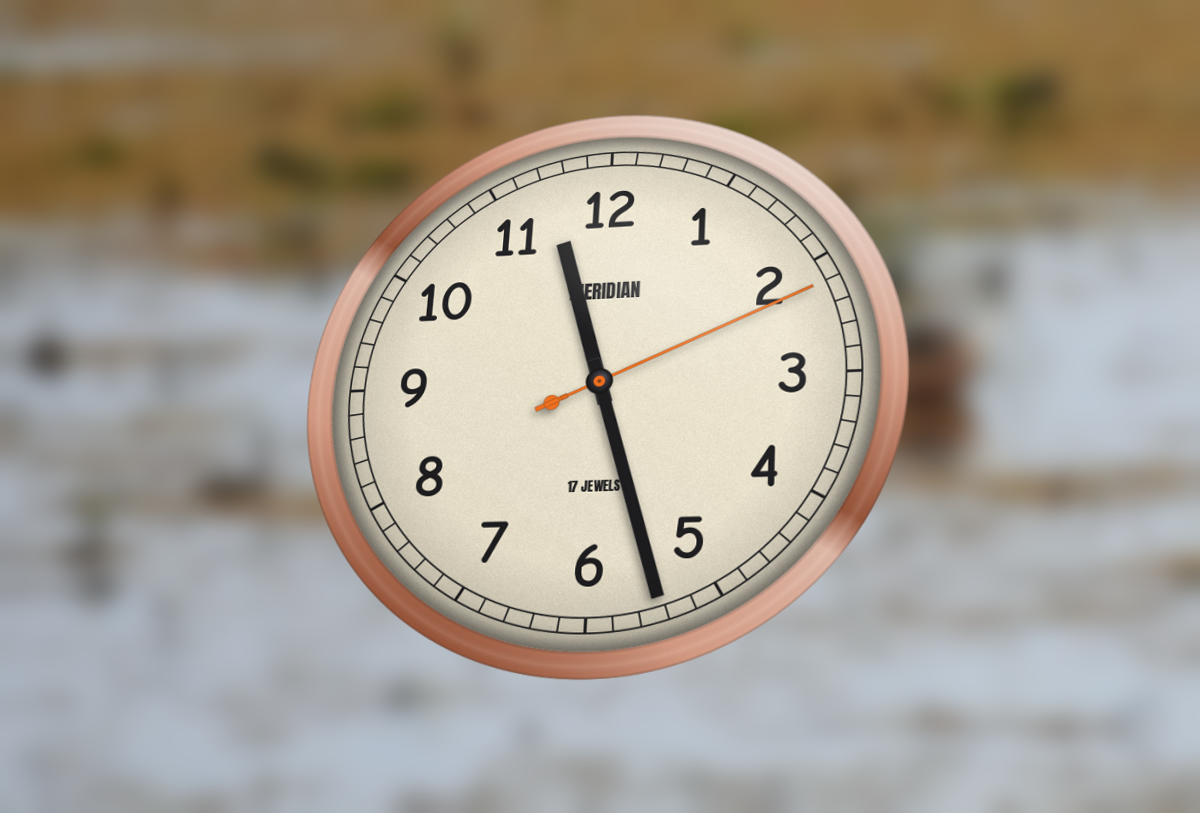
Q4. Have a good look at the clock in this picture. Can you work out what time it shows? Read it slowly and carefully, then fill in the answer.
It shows 11:27:11
